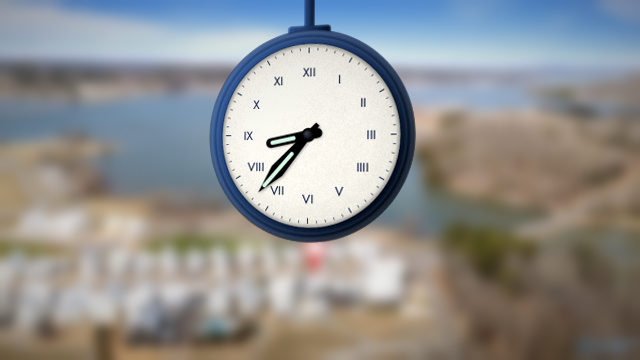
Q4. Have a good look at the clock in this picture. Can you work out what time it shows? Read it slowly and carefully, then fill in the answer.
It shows 8:37
